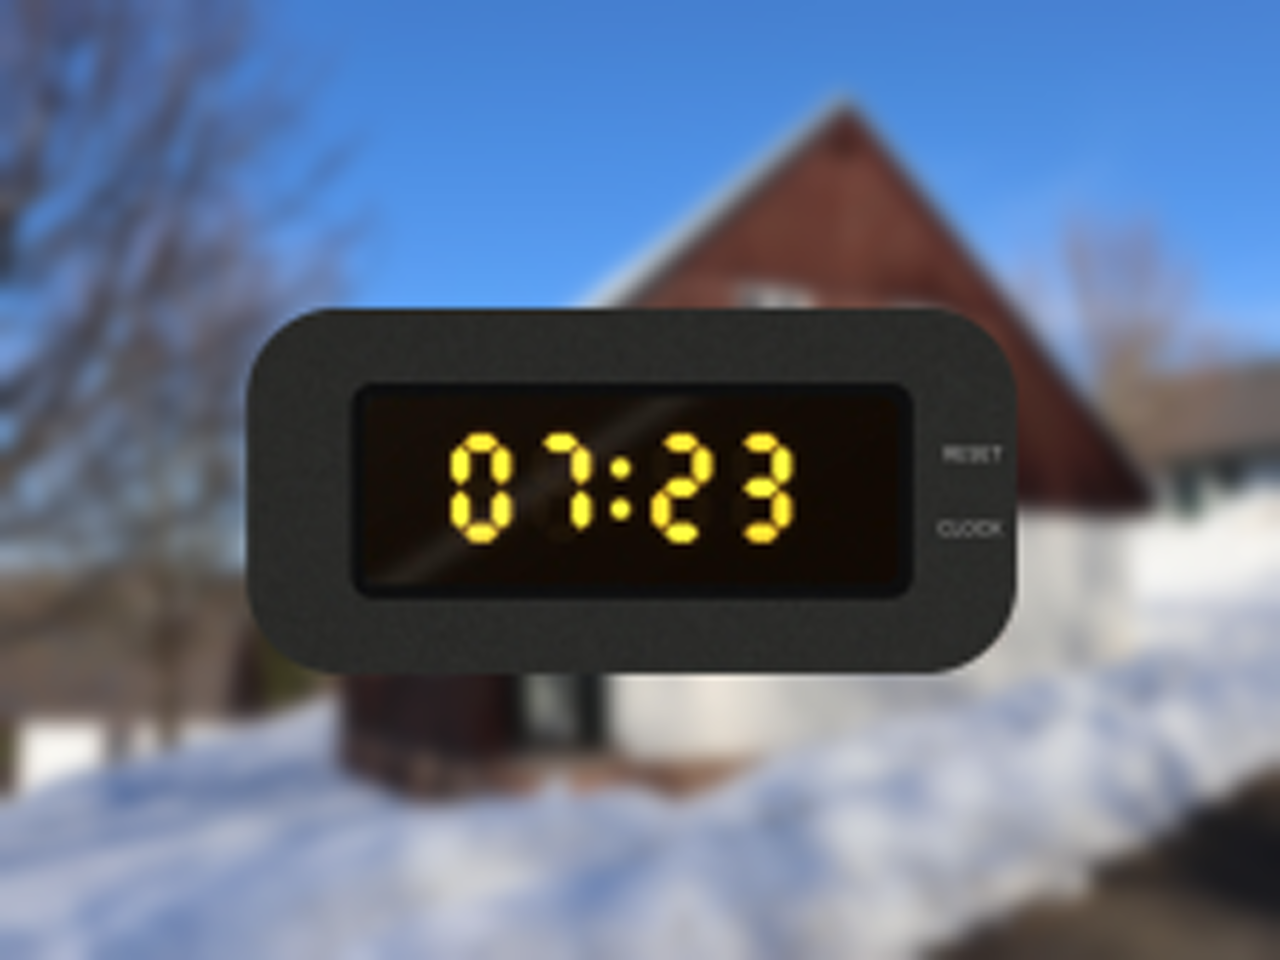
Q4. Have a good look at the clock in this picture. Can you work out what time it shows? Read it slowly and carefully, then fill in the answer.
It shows 7:23
